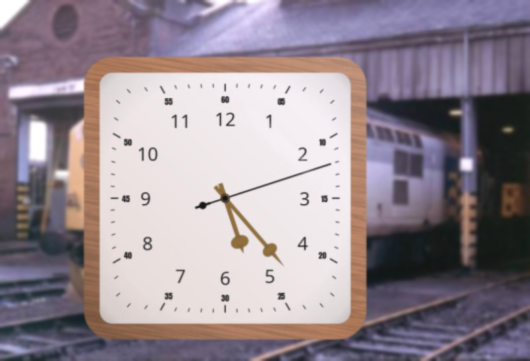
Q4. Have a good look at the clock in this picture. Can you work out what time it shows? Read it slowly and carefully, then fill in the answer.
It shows 5:23:12
